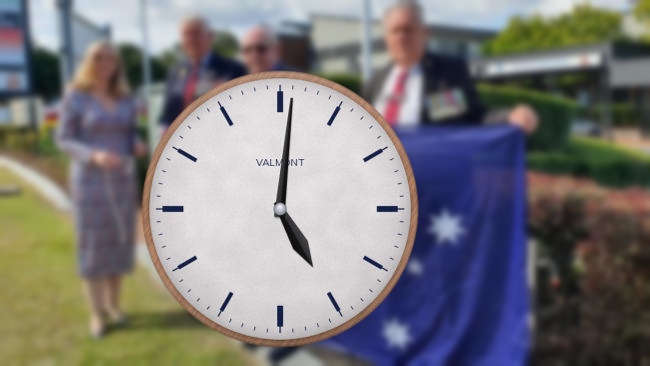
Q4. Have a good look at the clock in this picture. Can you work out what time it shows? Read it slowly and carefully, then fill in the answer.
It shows 5:01
